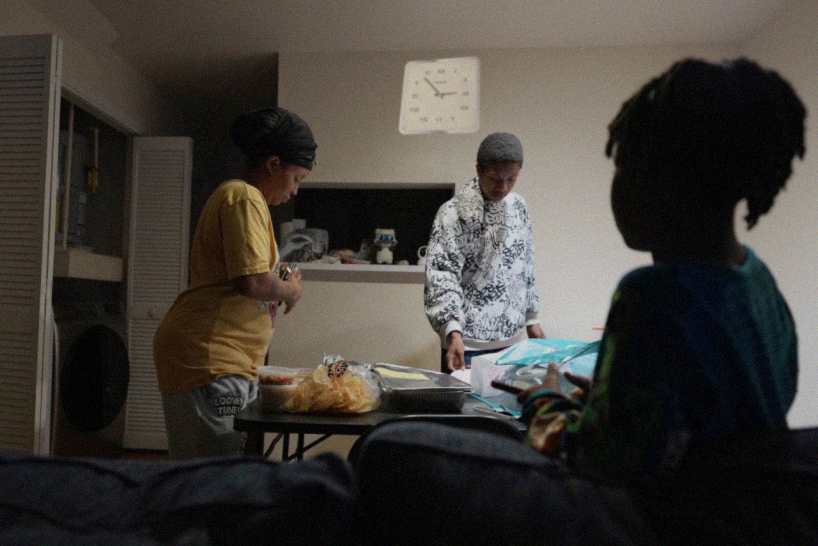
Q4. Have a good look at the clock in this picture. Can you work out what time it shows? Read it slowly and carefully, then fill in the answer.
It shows 2:53
